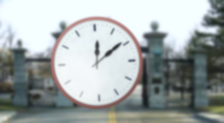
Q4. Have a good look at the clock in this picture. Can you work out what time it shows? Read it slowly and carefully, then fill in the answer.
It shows 12:09
